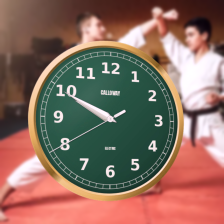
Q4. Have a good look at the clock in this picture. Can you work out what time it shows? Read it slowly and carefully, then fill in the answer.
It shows 9:49:40
